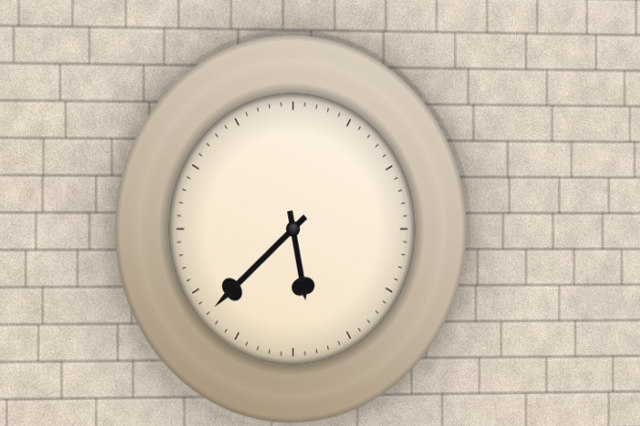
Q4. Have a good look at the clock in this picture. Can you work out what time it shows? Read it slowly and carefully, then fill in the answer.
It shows 5:38
